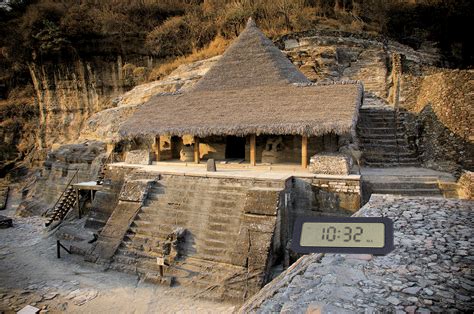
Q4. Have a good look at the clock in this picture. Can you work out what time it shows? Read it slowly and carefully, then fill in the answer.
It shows 10:32
